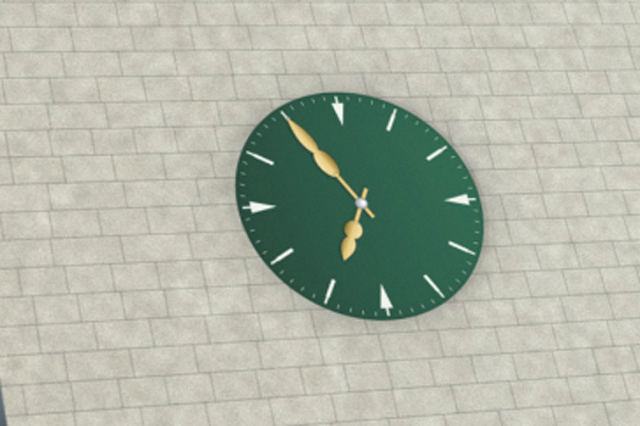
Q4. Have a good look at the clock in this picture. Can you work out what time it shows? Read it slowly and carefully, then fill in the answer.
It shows 6:55
